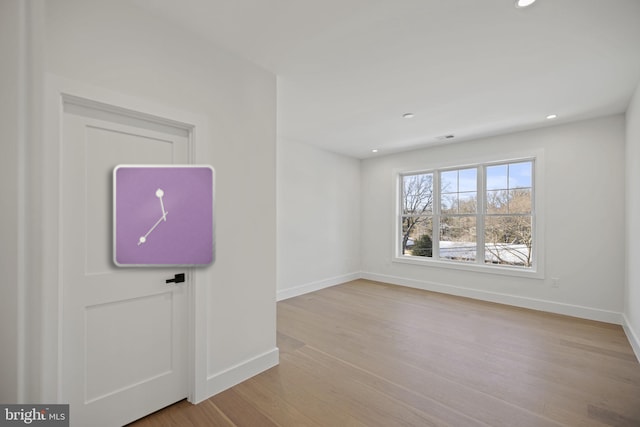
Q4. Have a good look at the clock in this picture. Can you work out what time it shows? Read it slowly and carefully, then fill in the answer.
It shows 11:37
